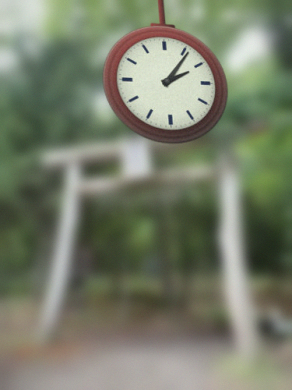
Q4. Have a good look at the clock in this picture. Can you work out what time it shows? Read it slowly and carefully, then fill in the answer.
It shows 2:06
